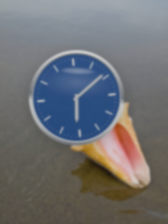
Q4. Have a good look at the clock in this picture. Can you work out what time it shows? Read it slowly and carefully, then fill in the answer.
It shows 6:09
